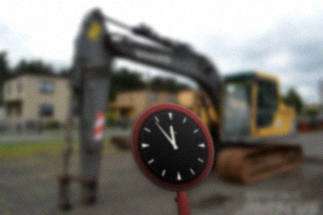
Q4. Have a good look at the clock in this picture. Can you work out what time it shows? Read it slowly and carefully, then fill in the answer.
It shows 11:54
